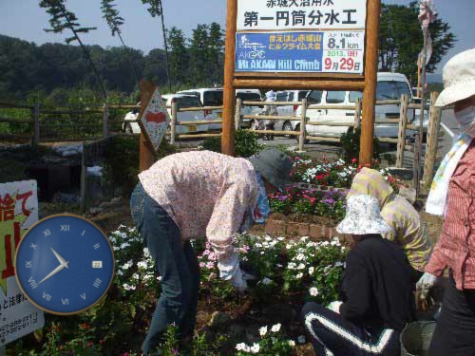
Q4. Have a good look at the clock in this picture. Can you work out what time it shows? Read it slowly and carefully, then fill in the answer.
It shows 10:39
